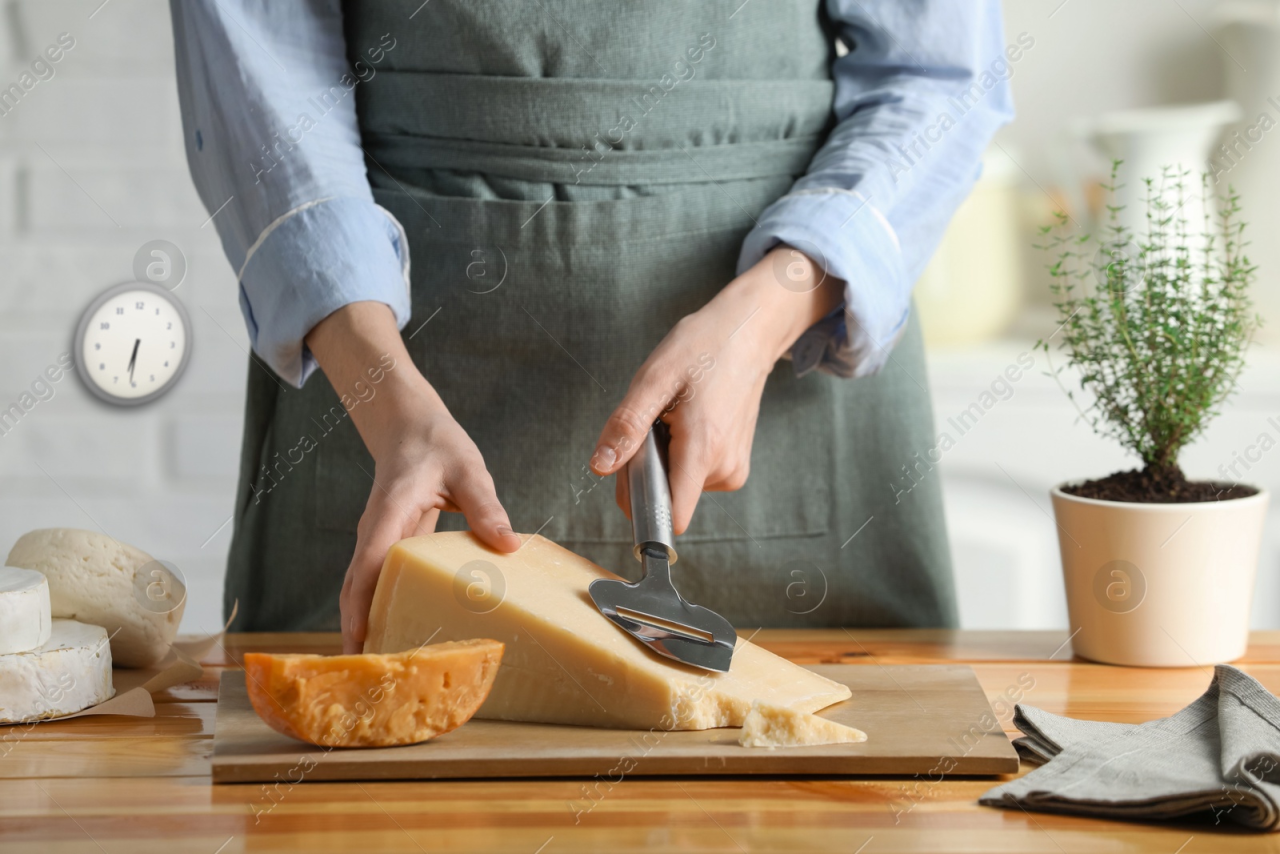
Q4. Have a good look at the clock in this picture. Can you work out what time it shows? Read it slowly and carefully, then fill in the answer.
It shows 6:31
